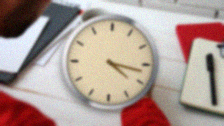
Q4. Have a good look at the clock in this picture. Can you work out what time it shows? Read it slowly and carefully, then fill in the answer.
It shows 4:17
